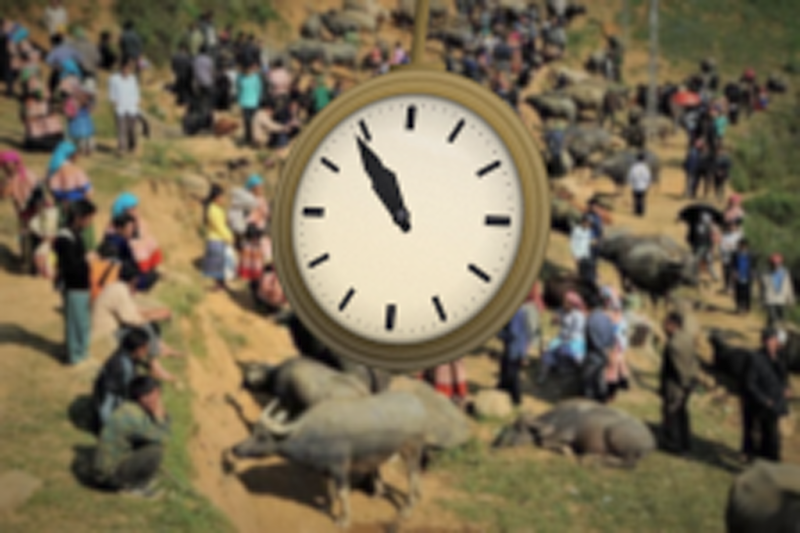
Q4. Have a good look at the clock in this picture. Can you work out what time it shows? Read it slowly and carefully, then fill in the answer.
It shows 10:54
